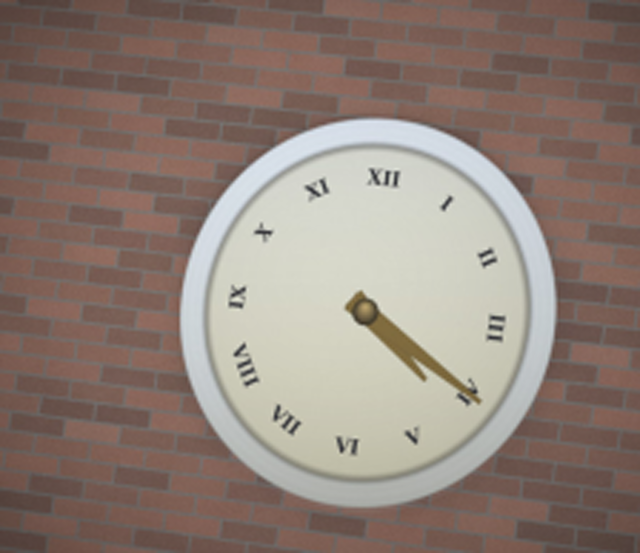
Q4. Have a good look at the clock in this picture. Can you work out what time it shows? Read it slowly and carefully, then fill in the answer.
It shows 4:20
